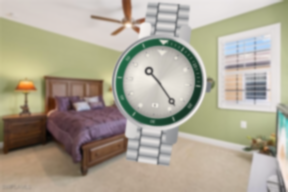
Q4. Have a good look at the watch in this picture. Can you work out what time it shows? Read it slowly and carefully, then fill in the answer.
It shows 10:23
